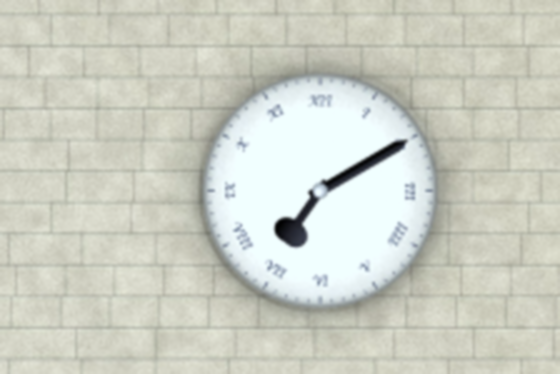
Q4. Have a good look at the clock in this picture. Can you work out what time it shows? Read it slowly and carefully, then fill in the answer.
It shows 7:10
